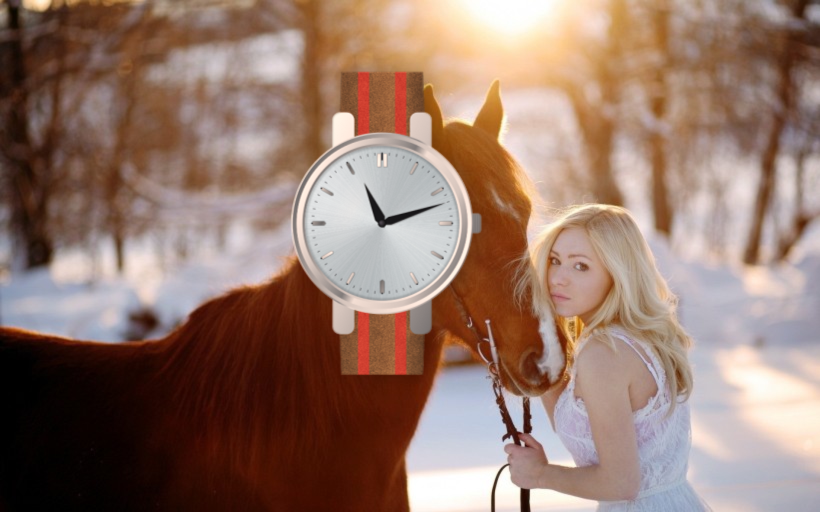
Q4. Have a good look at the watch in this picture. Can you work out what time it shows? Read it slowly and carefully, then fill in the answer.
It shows 11:12
